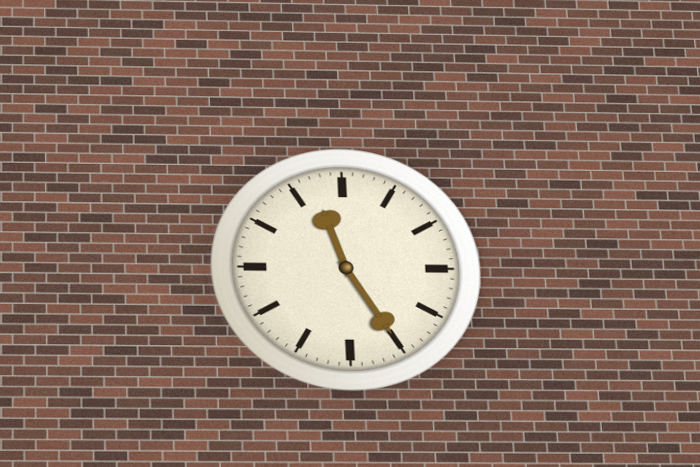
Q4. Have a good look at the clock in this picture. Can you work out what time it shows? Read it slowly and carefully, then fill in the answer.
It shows 11:25
